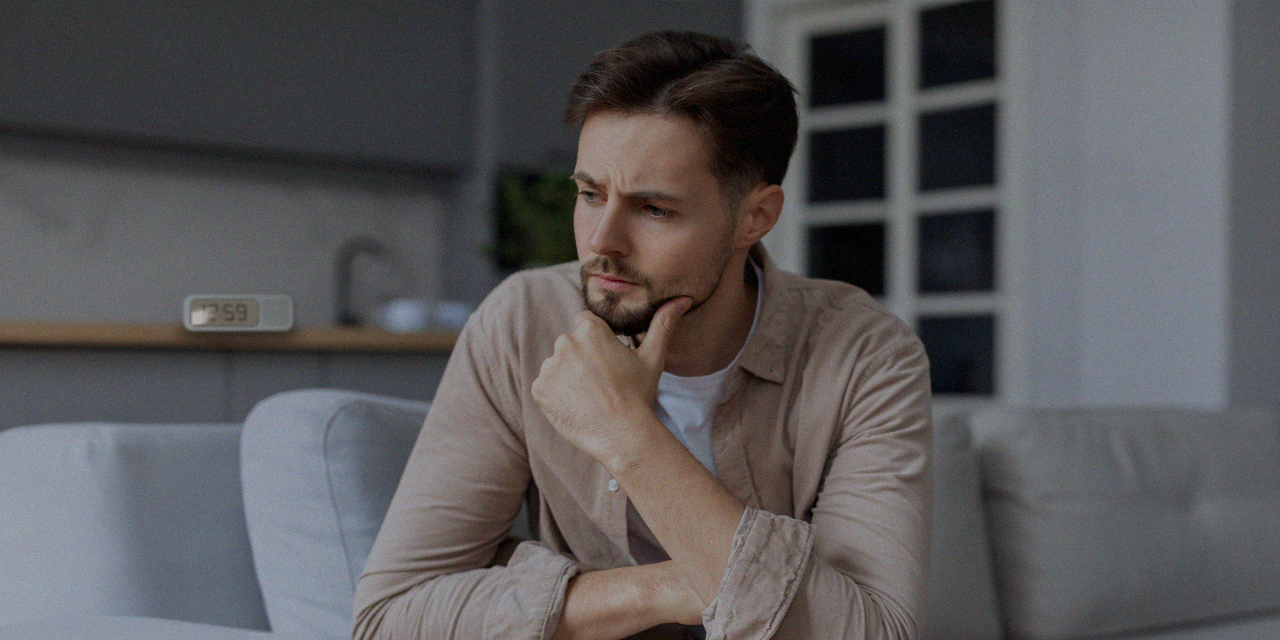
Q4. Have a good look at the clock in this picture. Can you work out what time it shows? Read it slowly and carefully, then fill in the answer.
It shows 12:59
